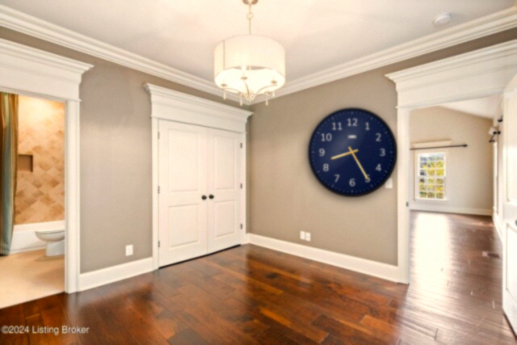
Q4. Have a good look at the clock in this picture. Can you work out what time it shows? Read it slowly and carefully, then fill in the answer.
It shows 8:25
